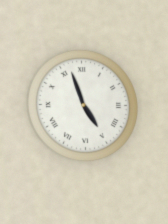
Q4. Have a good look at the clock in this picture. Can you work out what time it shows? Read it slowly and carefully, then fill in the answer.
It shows 4:57
